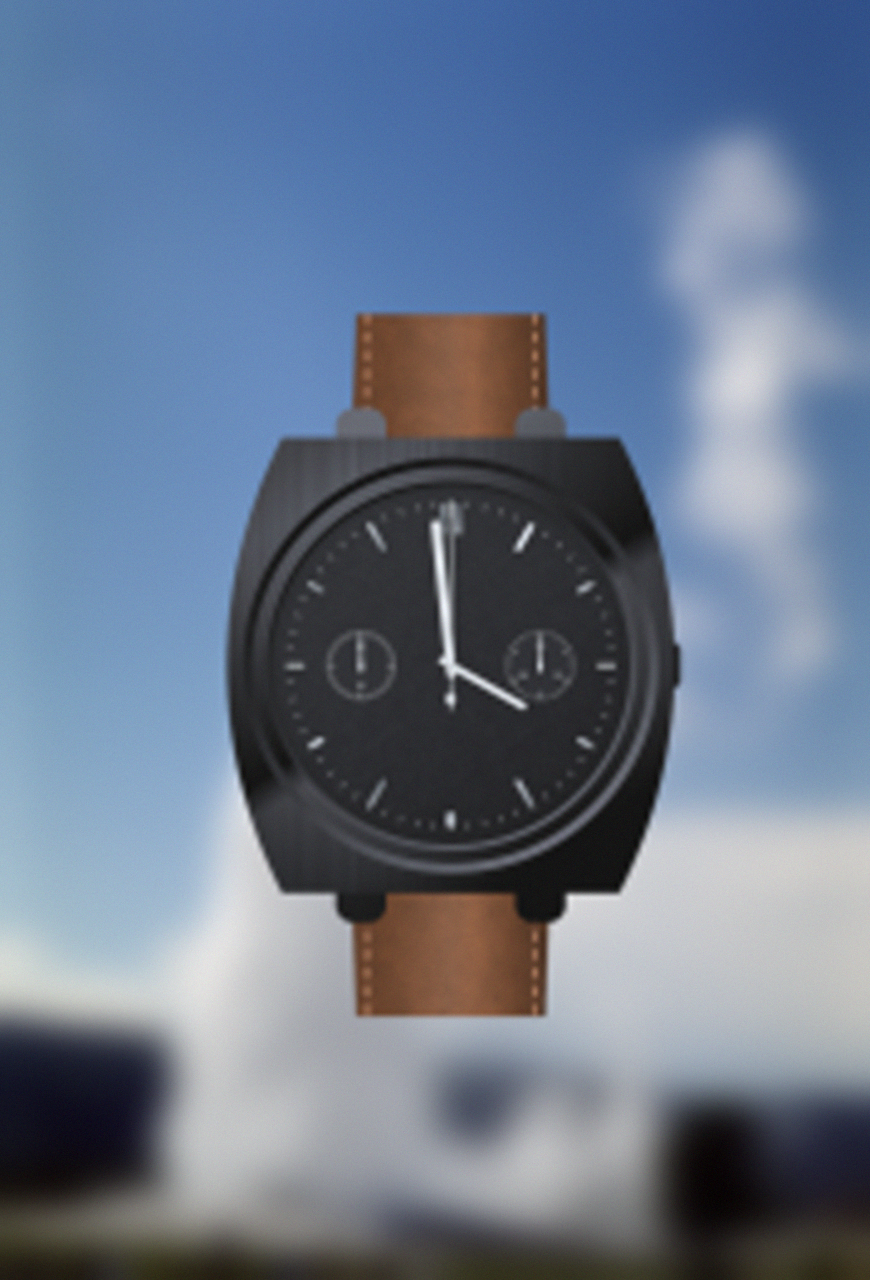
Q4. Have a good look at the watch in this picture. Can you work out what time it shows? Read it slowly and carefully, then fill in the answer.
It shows 3:59
